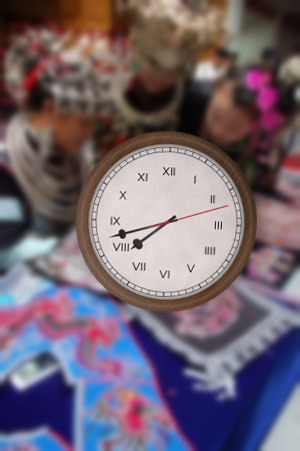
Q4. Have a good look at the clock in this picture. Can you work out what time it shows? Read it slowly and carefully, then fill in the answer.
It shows 7:42:12
